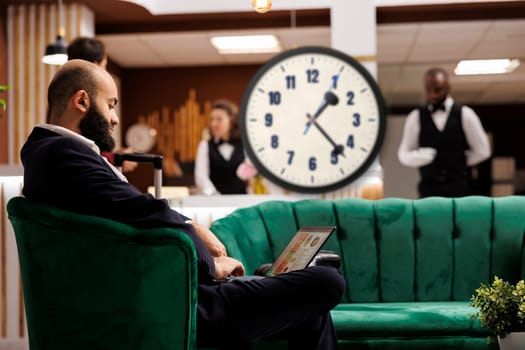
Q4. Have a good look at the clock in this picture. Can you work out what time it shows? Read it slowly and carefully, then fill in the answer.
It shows 1:23:05
